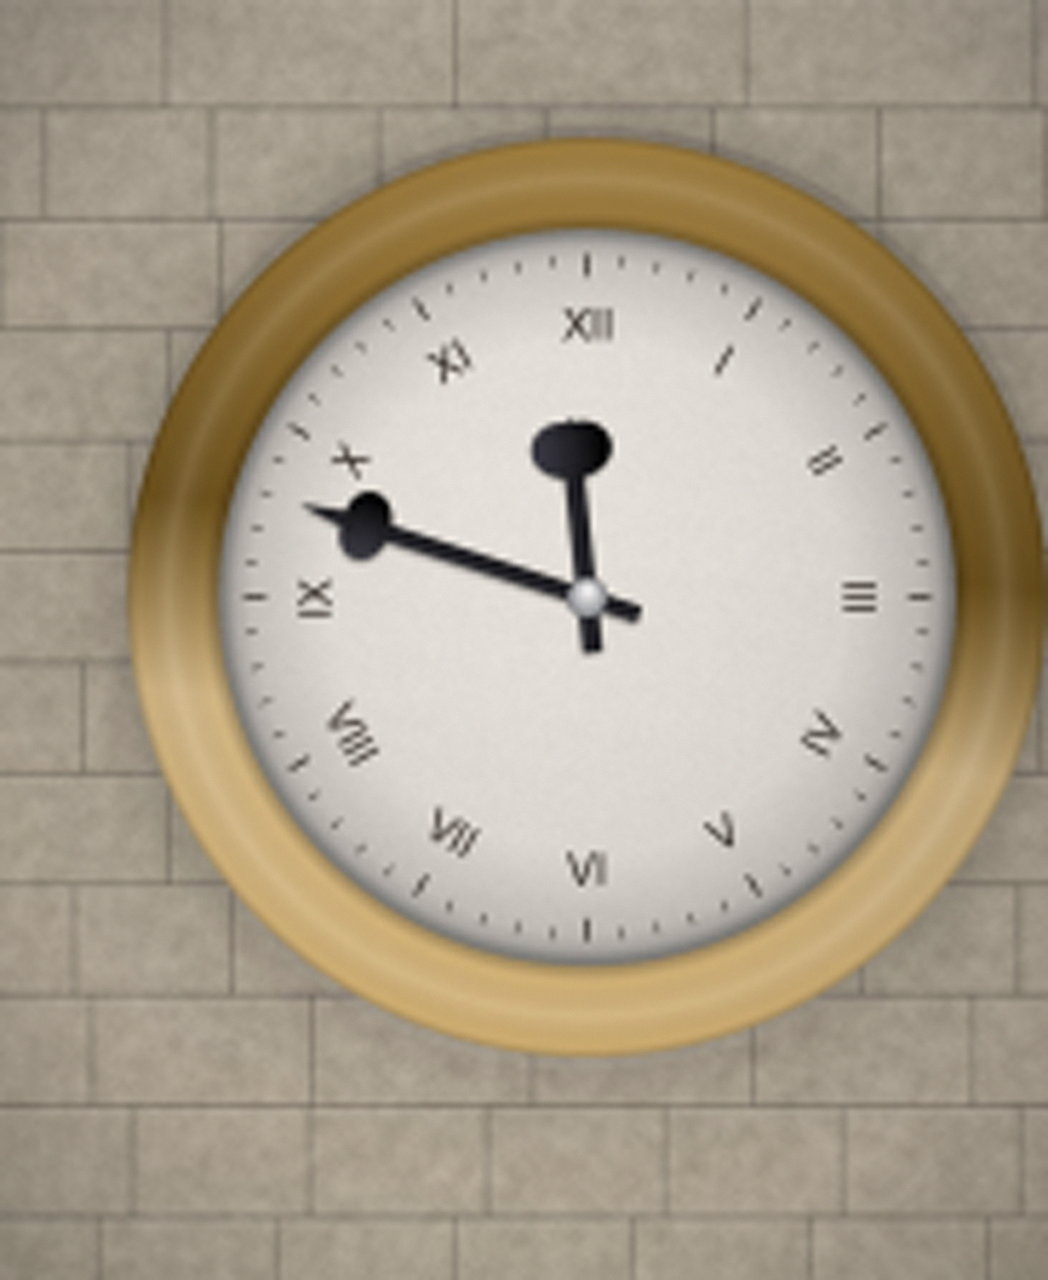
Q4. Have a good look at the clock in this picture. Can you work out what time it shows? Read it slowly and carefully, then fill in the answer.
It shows 11:48
